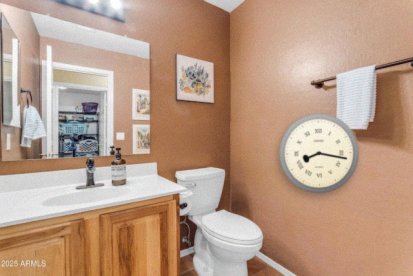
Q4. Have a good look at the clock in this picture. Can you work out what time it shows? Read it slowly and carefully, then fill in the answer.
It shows 8:17
